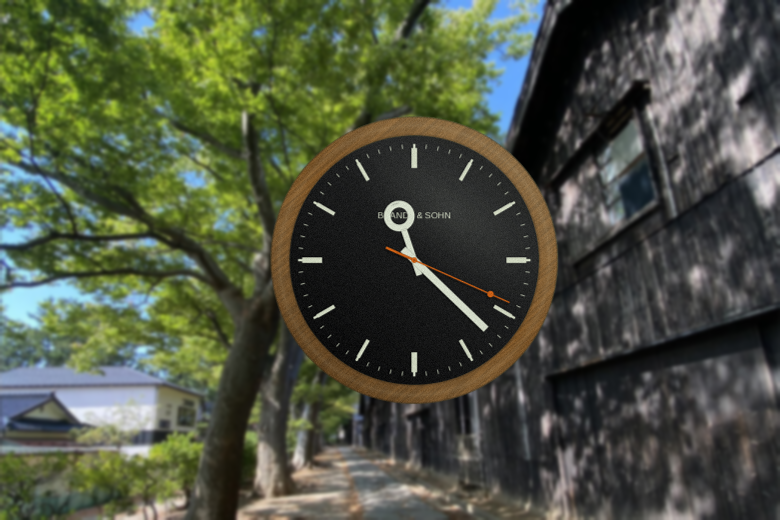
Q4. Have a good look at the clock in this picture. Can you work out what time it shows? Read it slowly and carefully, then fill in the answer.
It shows 11:22:19
